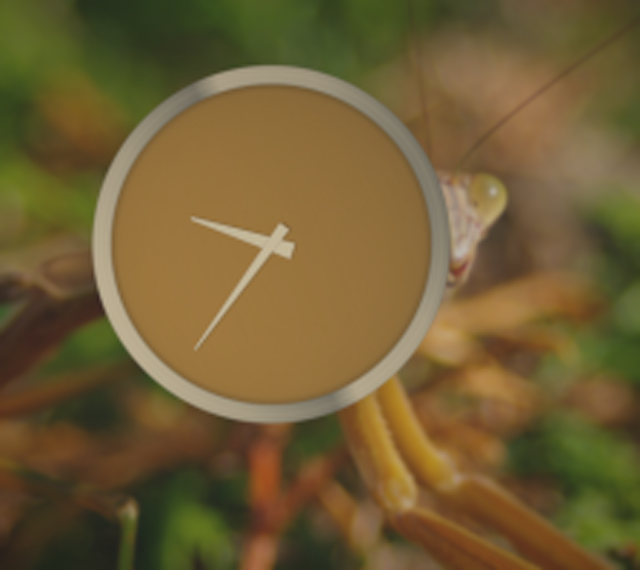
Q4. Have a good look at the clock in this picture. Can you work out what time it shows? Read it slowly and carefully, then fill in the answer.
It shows 9:36
